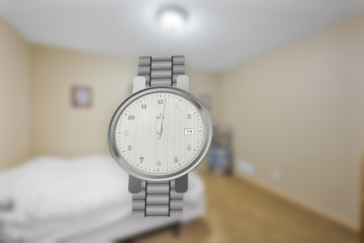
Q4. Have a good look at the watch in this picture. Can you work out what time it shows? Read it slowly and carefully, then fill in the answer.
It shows 12:01
